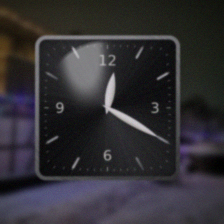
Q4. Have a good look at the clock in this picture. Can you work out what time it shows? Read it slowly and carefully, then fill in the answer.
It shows 12:20
